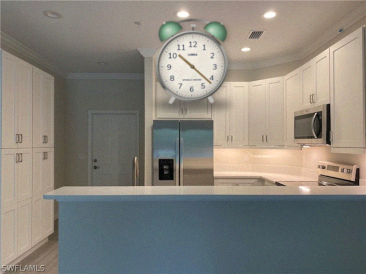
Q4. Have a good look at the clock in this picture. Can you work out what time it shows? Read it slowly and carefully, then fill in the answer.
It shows 10:22
